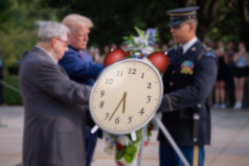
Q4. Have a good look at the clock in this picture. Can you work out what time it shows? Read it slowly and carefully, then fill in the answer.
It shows 5:33
